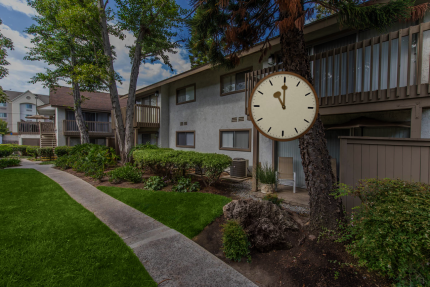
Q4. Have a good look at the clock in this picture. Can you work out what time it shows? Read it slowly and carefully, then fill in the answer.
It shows 11:00
